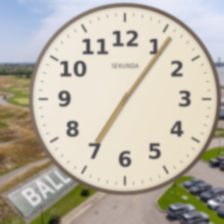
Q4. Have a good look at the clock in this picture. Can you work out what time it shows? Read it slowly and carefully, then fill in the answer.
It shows 7:06
